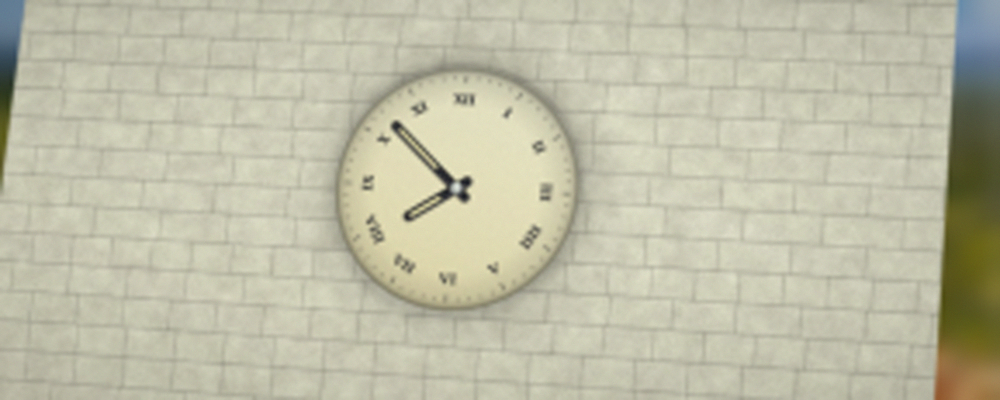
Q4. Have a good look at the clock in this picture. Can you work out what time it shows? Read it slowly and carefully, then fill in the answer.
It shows 7:52
